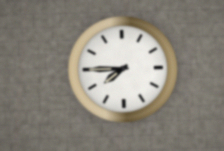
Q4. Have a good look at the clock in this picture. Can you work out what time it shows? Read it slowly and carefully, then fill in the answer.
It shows 7:45
